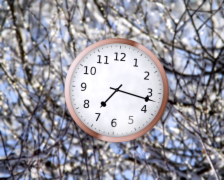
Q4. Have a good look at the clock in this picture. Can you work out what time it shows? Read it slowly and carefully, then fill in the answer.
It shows 7:17
